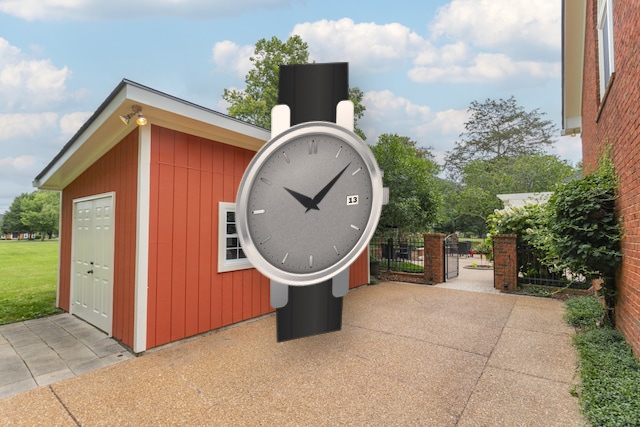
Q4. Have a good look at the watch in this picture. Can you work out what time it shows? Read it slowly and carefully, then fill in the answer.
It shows 10:08
